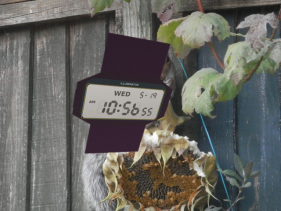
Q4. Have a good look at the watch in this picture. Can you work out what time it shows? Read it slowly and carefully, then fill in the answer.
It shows 10:56:55
